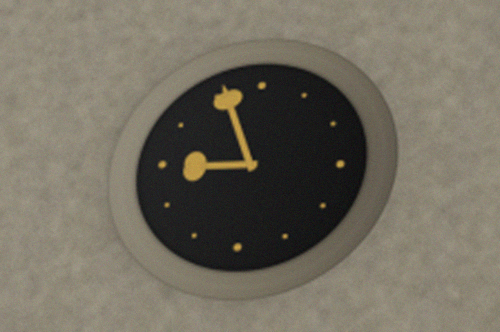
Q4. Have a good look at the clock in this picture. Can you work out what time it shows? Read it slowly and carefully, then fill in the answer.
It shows 8:56
